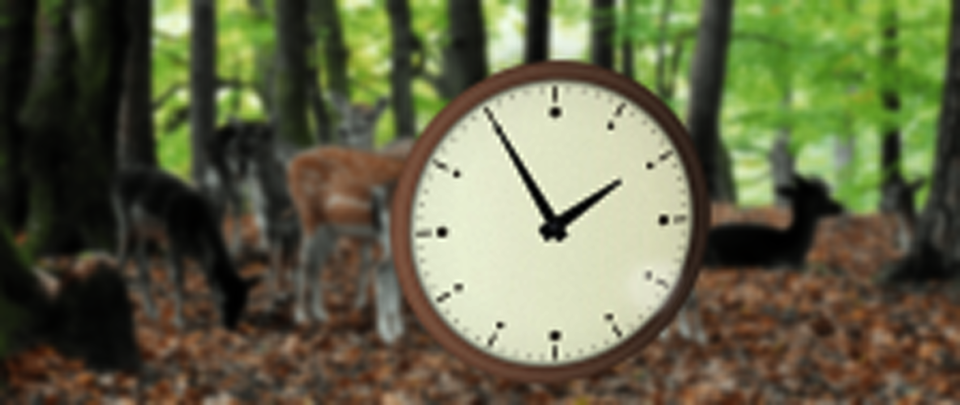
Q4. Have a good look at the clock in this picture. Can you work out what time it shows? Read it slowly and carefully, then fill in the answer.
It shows 1:55
